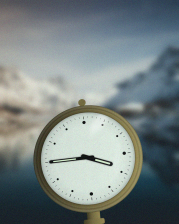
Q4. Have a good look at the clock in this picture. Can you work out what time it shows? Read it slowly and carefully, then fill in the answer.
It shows 3:45
